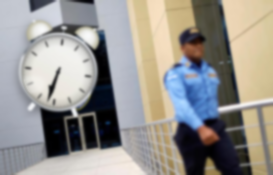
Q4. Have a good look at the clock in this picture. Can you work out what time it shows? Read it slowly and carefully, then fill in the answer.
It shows 6:32
